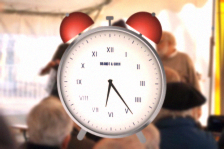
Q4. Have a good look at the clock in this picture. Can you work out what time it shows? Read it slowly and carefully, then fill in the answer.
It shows 6:24
